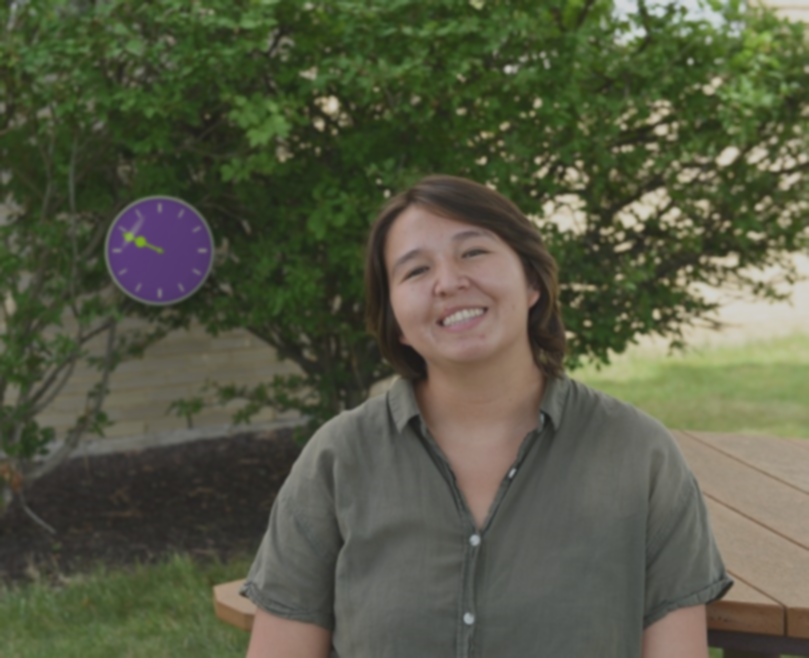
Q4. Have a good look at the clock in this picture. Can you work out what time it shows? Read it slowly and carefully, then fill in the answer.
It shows 9:49
